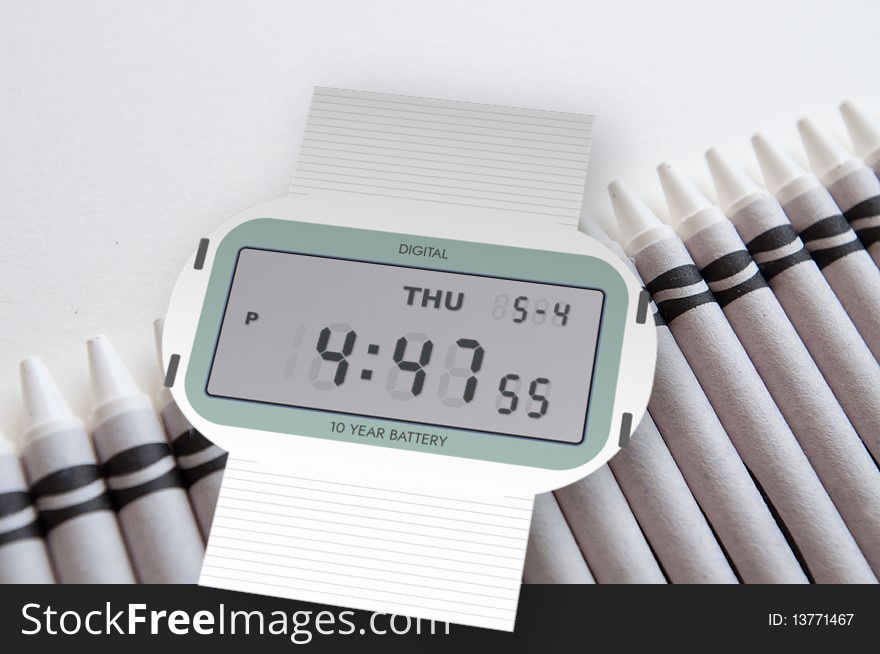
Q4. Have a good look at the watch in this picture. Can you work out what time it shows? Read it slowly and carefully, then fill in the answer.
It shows 4:47:55
